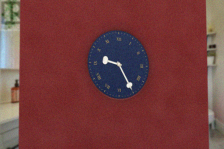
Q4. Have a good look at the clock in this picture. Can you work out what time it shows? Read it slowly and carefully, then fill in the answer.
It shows 9:25
